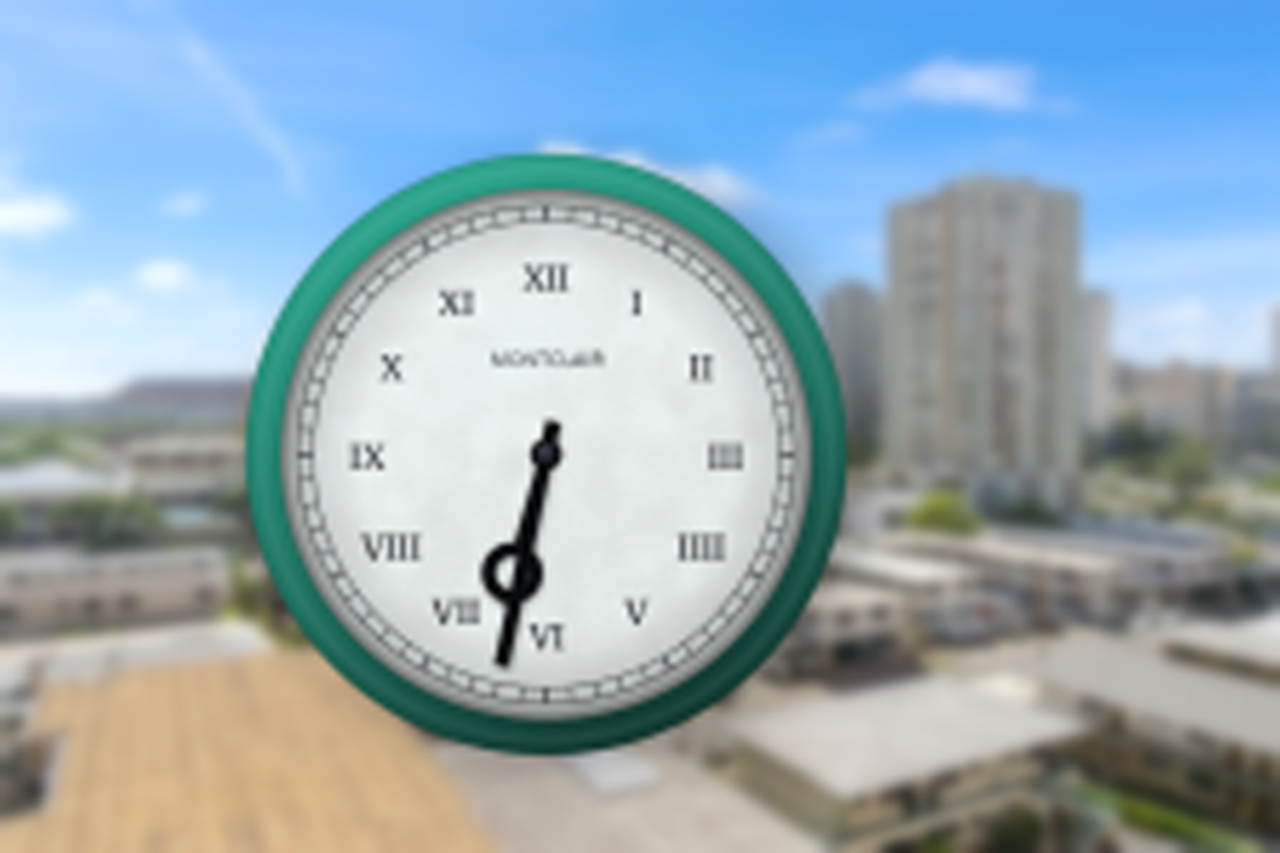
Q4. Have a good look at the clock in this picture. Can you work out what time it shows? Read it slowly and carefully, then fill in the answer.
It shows 6:32
